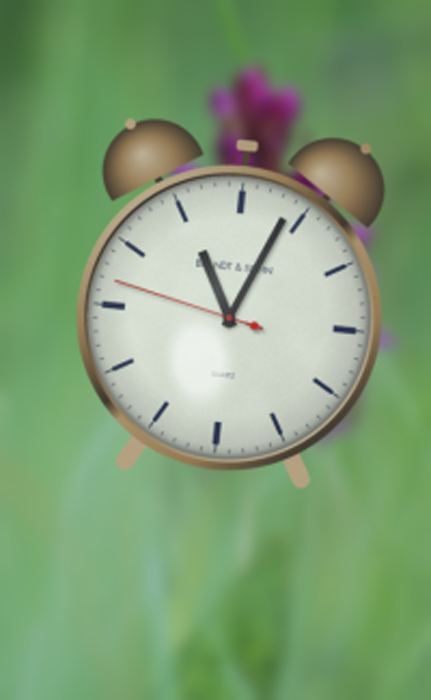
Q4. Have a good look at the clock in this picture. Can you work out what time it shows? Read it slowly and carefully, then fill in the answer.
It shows 11:03:47
